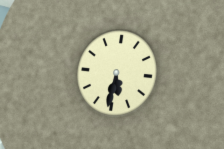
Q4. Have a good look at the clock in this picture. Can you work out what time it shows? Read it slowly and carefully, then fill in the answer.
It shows 5:31
